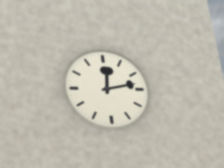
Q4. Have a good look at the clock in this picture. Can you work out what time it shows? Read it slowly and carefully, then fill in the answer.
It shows 12:13
